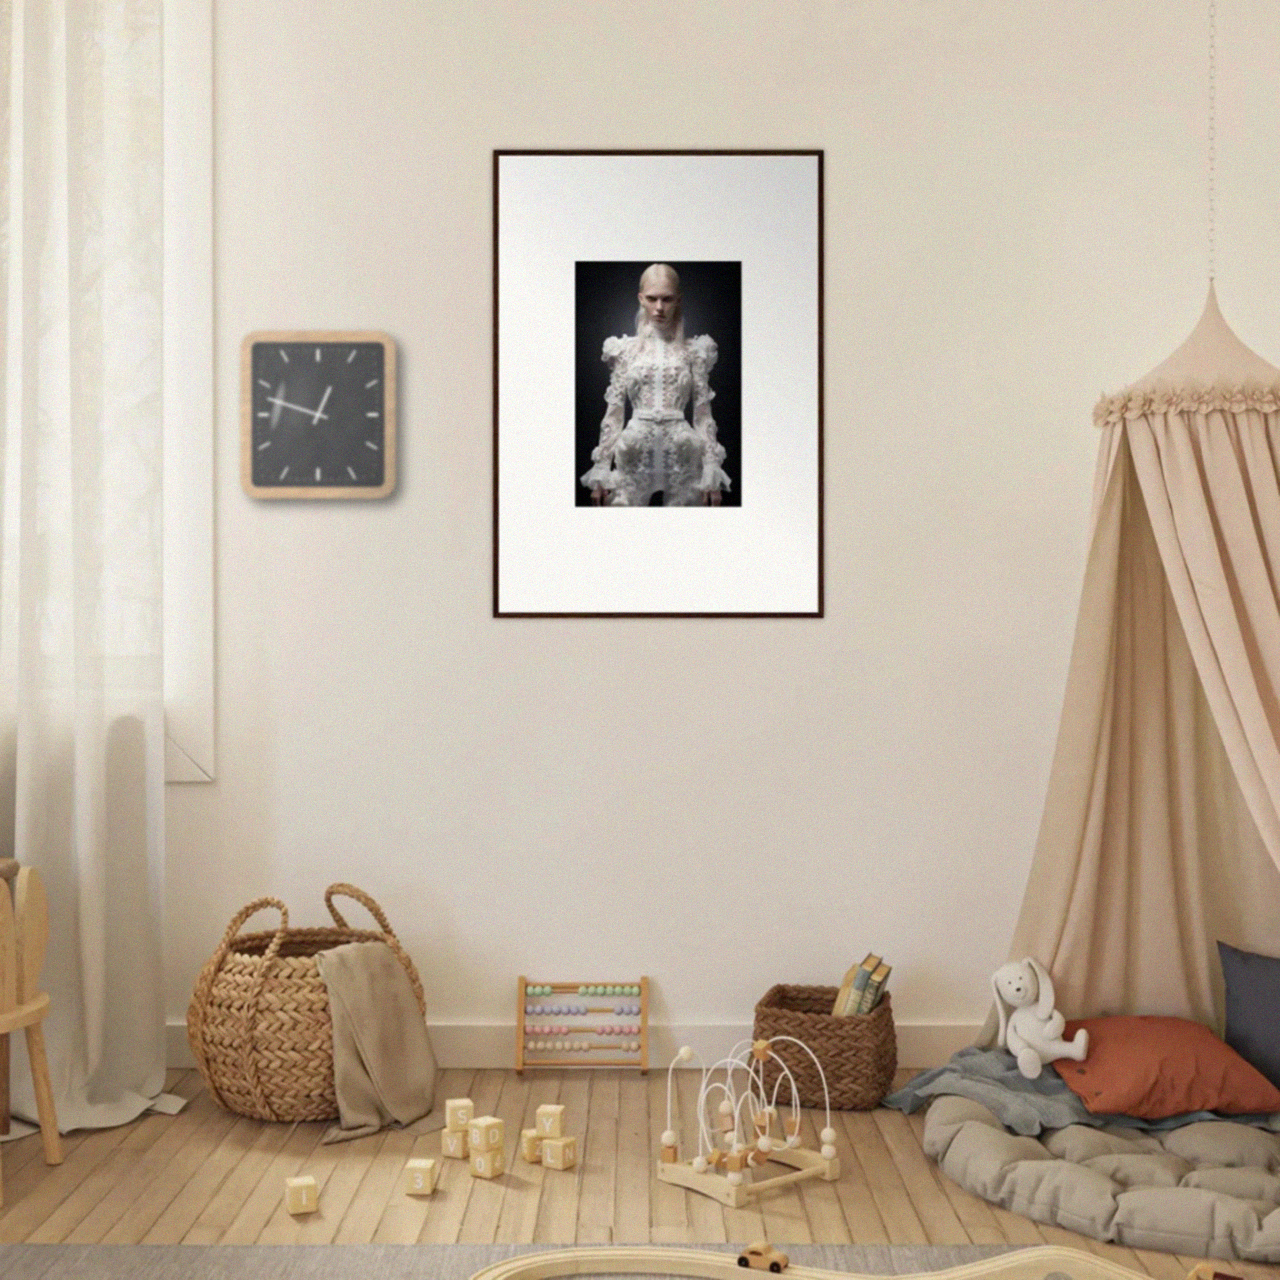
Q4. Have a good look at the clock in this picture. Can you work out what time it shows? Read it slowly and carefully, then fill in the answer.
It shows 12:48
